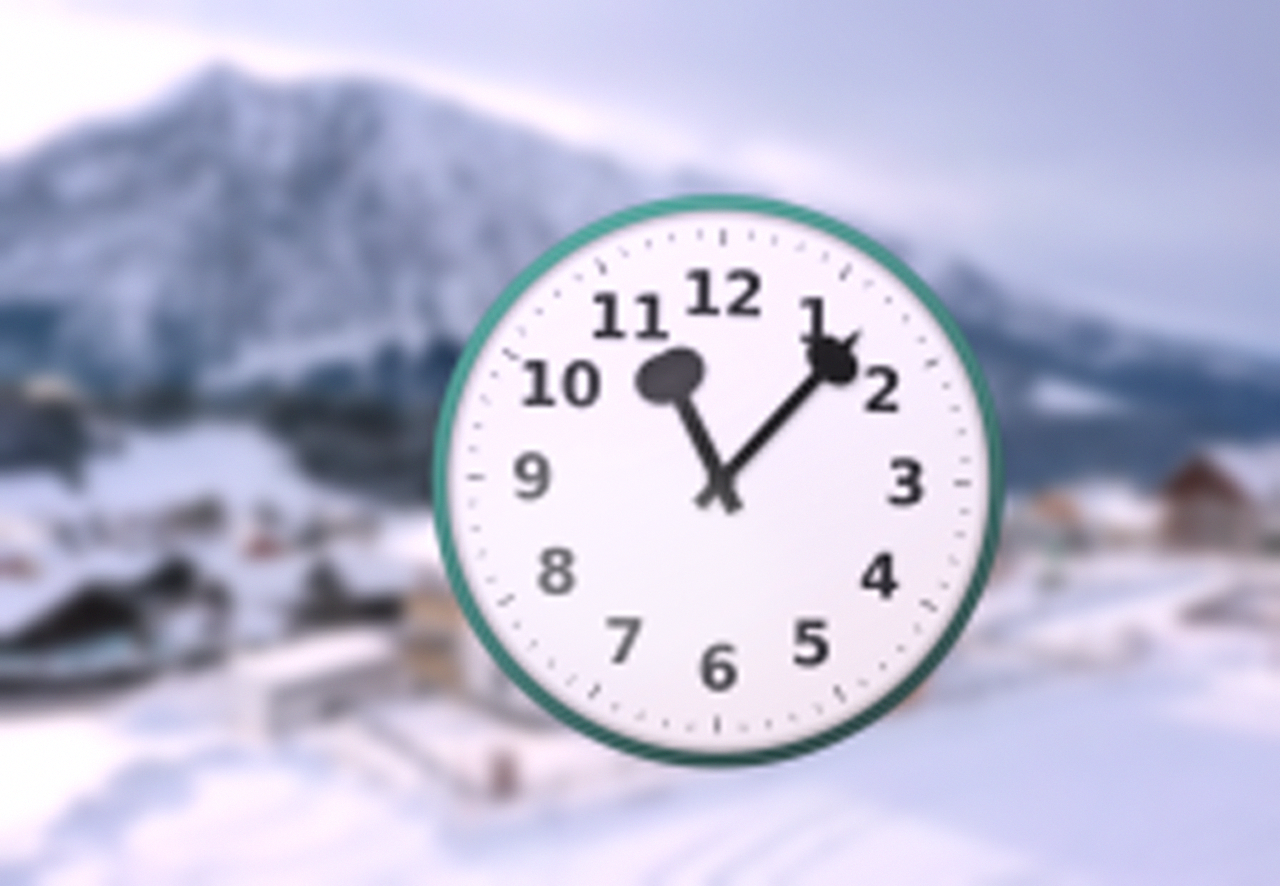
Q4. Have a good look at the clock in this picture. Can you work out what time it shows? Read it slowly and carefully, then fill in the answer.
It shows 11:07
